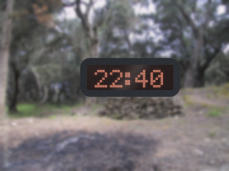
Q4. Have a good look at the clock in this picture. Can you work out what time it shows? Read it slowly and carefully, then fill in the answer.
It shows 22:40
